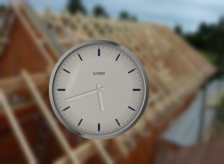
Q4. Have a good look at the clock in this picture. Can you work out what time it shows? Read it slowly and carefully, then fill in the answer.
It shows 5:42
